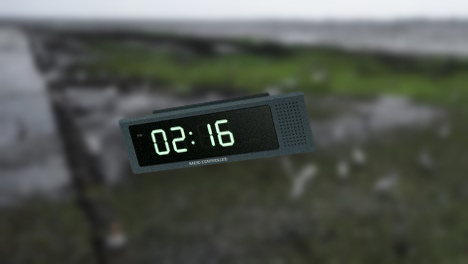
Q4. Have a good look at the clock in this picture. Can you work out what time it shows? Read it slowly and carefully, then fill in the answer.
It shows 2:16
